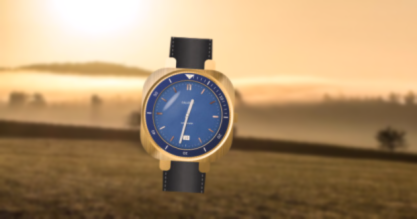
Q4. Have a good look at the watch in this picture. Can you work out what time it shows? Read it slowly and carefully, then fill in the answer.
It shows 12:32
